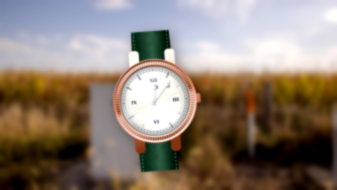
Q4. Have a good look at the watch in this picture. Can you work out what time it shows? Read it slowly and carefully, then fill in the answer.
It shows 12:07
